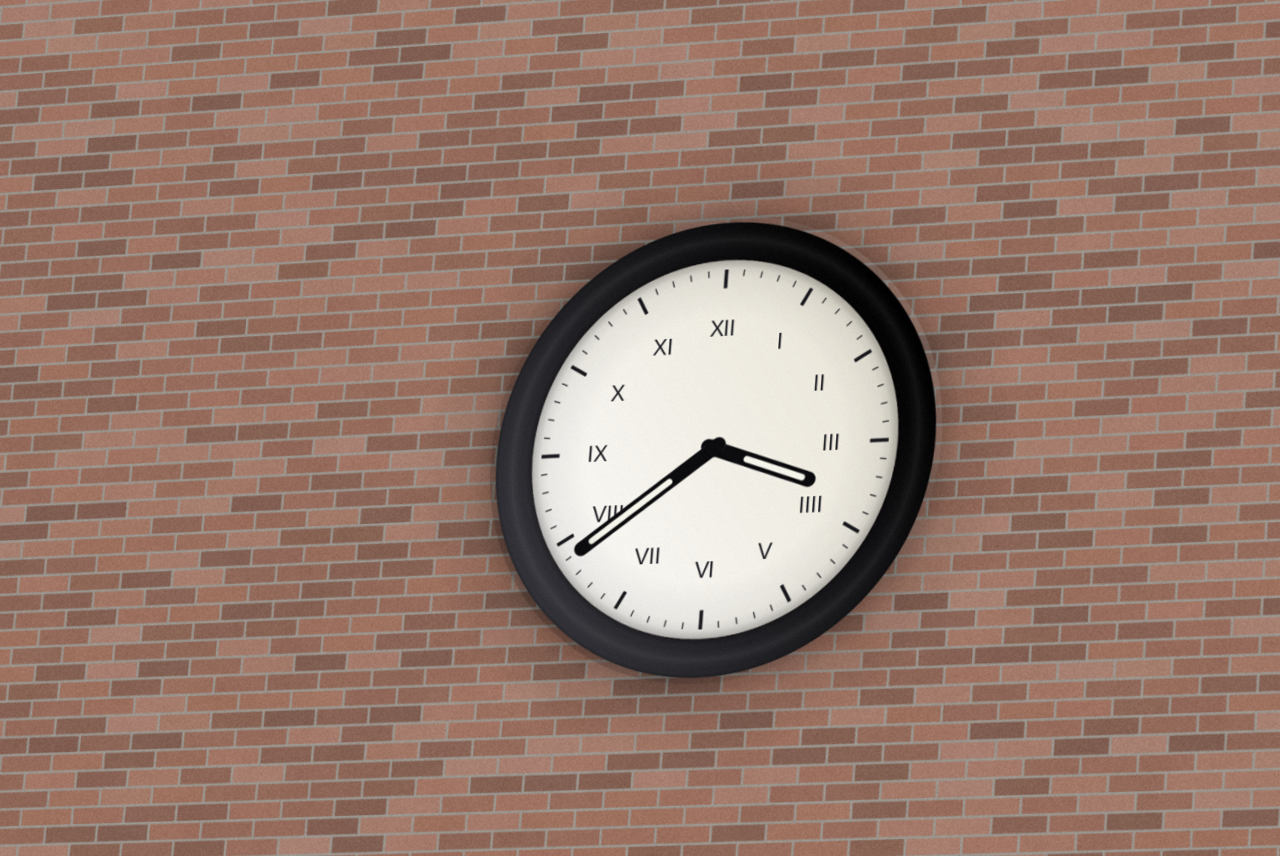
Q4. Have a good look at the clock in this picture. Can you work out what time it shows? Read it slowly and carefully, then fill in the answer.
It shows 3:39
